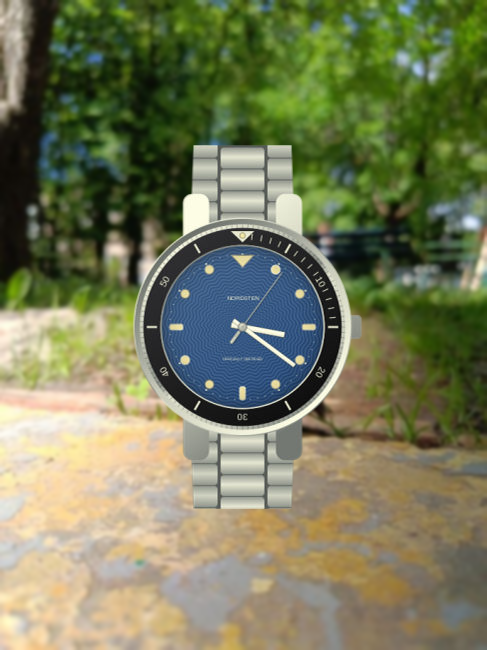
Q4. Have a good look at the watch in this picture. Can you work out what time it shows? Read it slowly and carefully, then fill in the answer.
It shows 3:21:06
